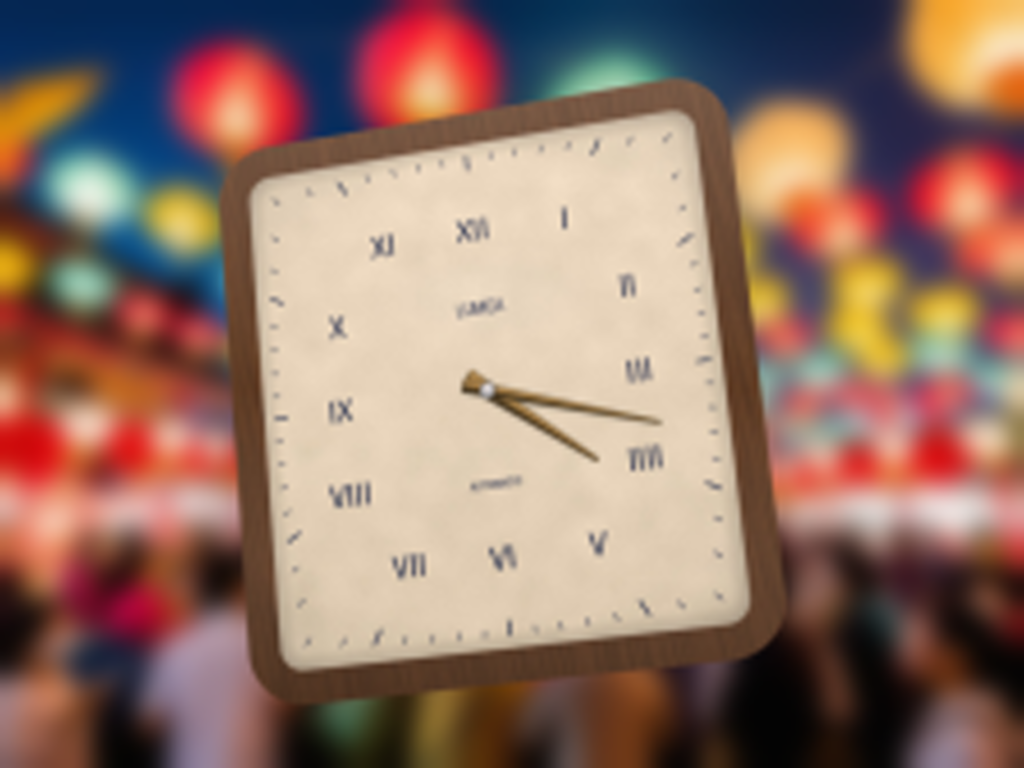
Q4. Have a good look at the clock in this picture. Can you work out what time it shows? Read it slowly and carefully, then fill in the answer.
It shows 4:18
